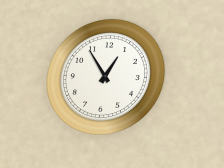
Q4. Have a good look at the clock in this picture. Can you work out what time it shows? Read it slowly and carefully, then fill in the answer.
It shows 12:54
